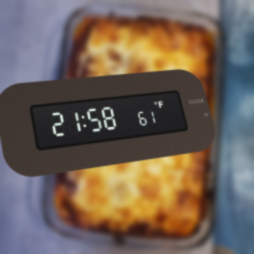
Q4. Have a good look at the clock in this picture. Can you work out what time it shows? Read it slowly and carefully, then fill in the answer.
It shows 21:58
